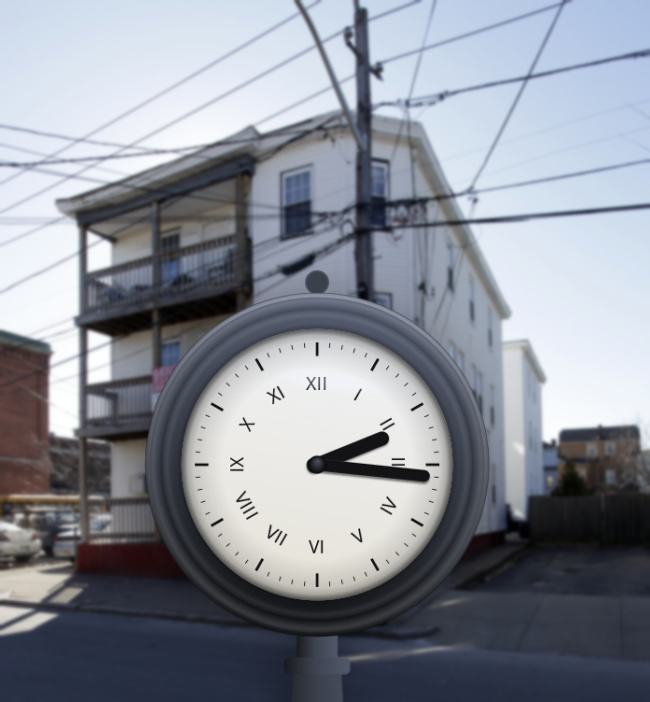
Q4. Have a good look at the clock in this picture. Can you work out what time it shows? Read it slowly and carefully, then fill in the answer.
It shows 2:16
